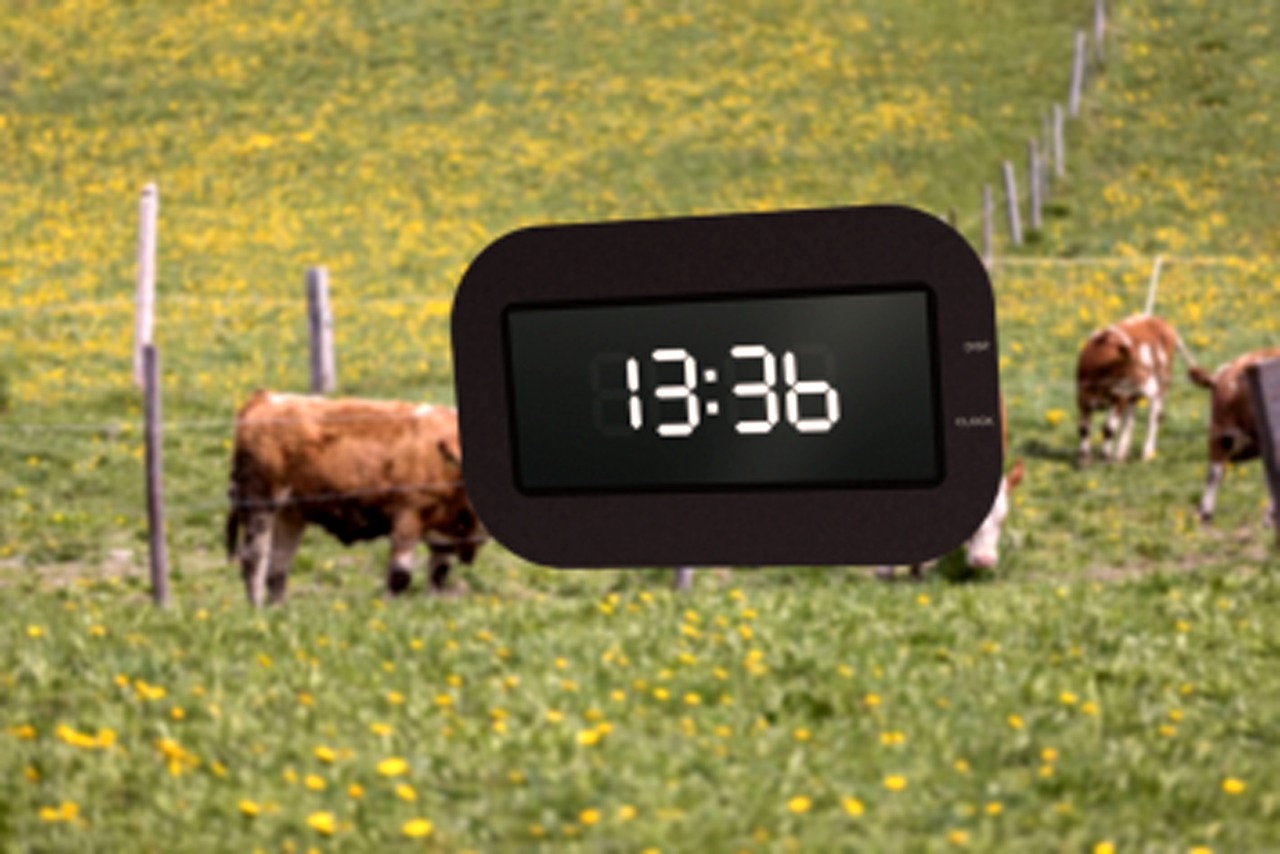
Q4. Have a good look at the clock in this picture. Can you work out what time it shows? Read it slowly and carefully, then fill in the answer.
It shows 13:36
